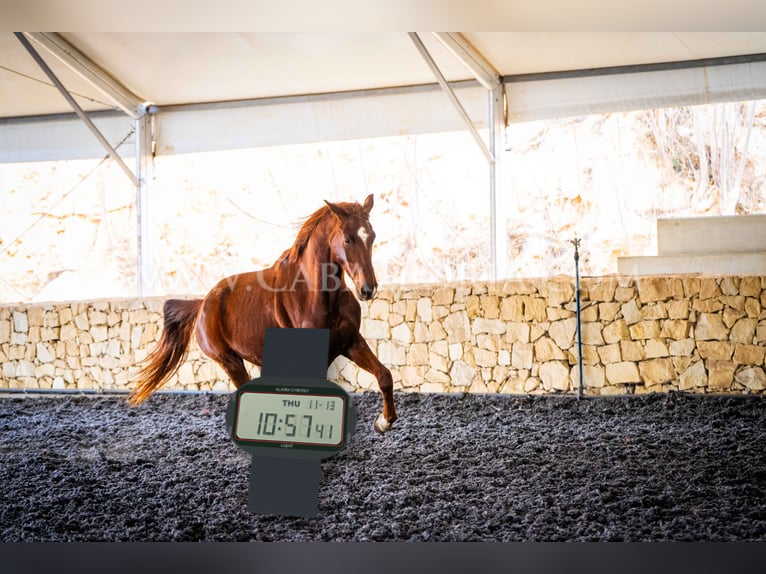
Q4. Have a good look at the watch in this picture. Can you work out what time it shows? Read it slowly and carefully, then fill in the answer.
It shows 10:57:41
